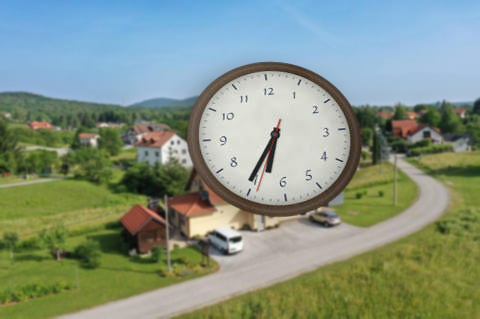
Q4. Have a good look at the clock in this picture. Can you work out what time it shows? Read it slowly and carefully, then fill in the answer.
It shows 6:35:34
